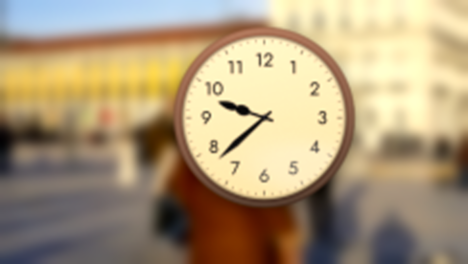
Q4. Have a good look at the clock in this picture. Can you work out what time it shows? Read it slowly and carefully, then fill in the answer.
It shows 9:38
